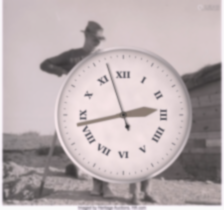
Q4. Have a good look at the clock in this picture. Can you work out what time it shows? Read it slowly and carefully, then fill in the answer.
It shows 2:42:57
